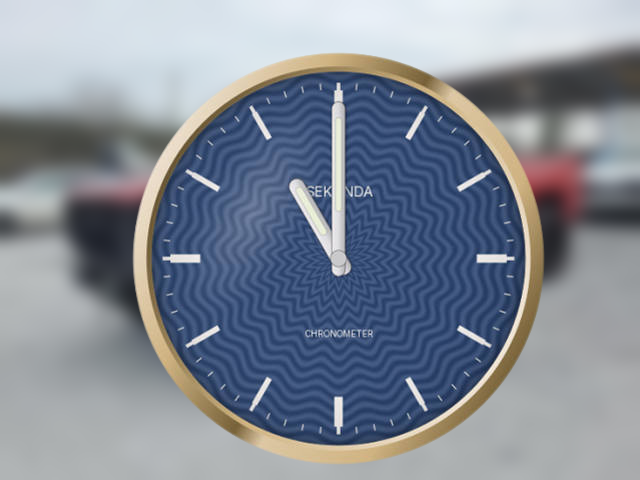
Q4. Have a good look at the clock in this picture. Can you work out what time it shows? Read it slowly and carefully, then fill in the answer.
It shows 11:00
